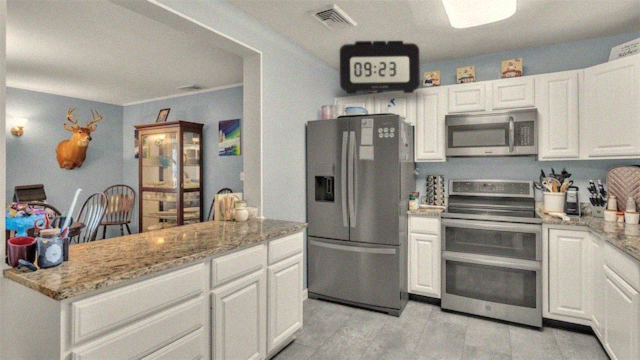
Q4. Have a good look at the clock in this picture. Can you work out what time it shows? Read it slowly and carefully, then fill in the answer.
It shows 9:23
